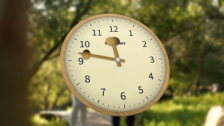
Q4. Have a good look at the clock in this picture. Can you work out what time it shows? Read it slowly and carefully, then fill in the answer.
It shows 11:47
